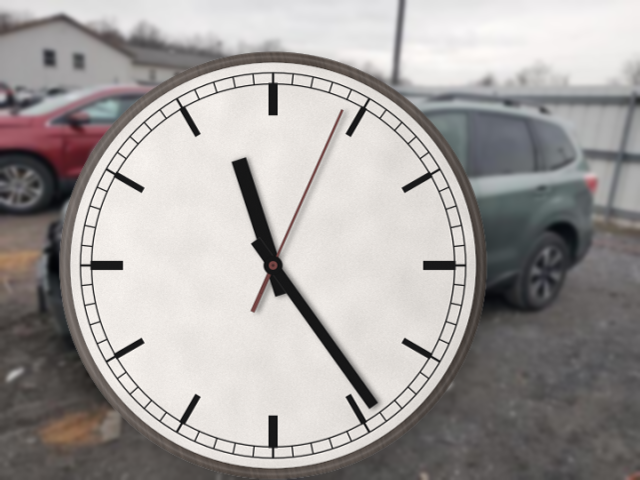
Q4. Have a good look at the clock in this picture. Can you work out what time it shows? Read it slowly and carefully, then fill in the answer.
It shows 11:24:04
